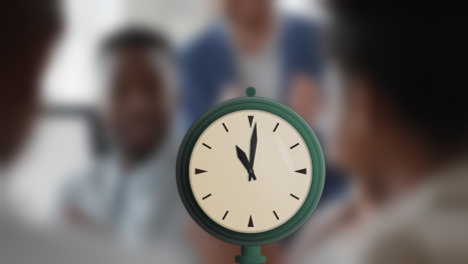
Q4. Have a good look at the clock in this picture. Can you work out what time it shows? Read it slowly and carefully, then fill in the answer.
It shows 11:01
